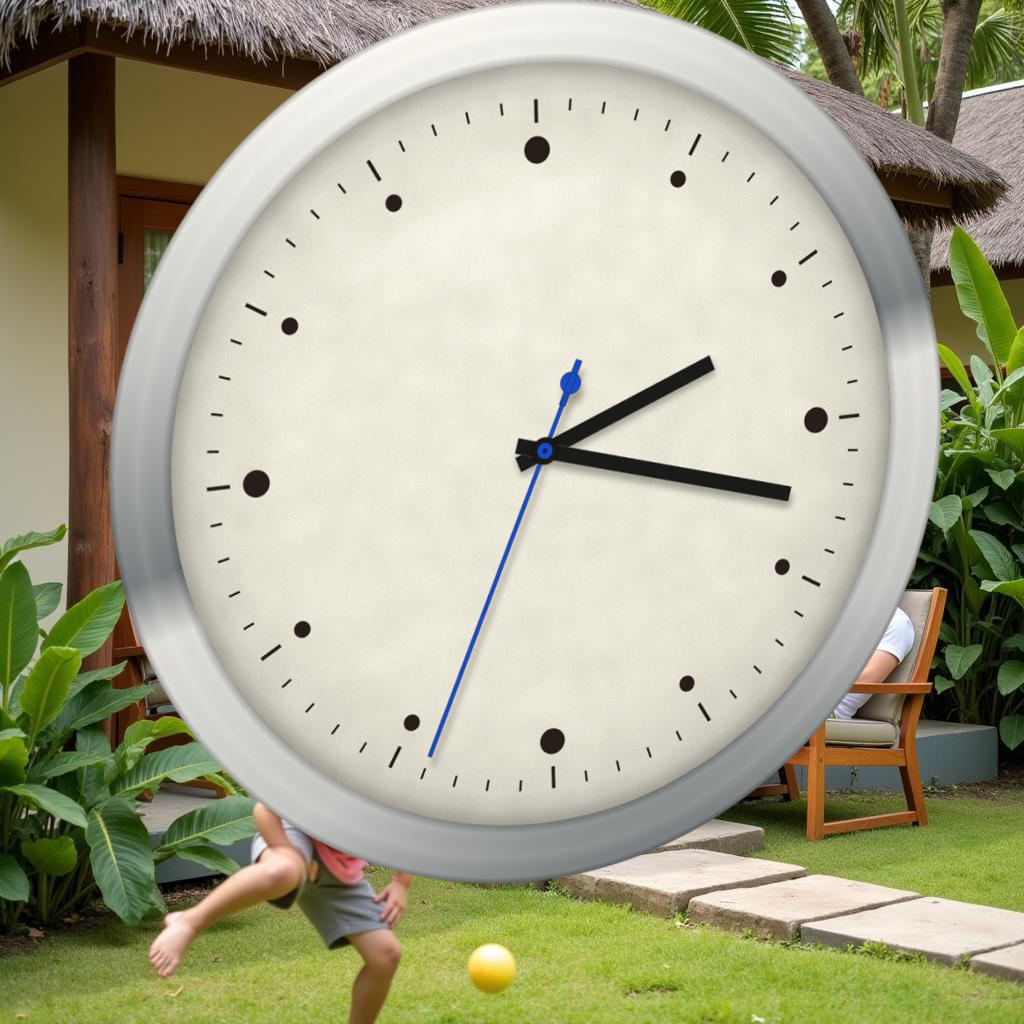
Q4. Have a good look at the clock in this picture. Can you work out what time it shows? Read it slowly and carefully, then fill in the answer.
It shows 2:17:34
